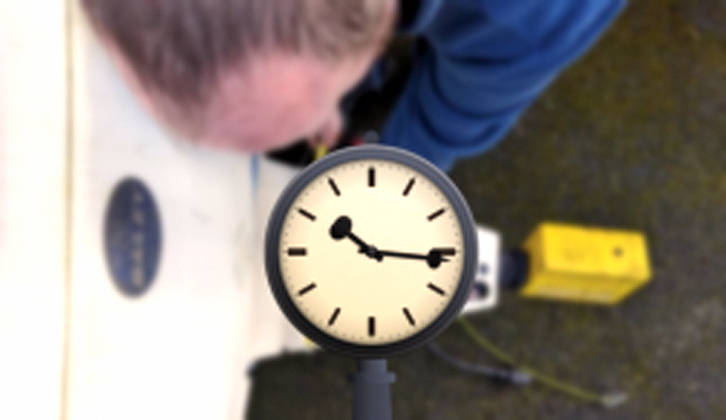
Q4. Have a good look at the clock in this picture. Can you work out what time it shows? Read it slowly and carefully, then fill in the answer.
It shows 10:16
